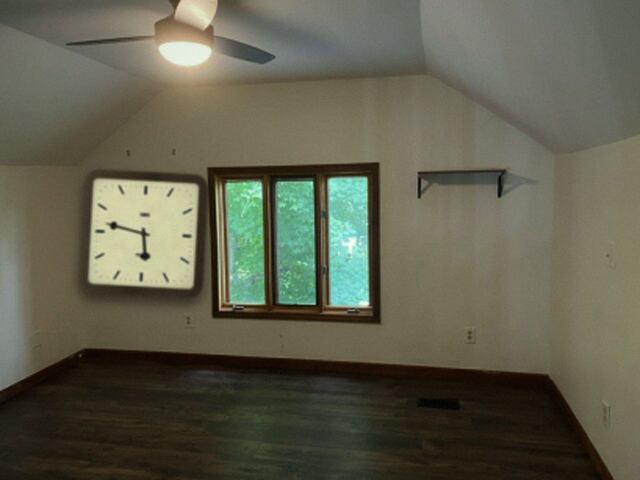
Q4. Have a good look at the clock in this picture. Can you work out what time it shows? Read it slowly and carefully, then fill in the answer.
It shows 5:47
